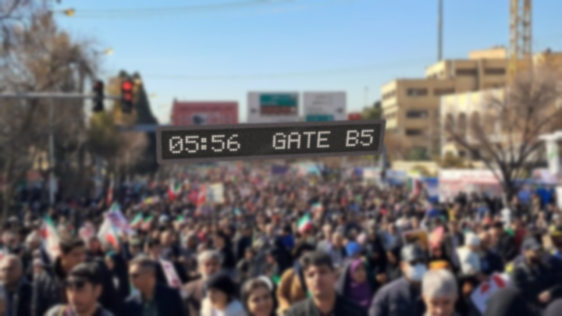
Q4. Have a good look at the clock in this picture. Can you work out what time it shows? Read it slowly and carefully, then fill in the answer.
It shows 5:56
